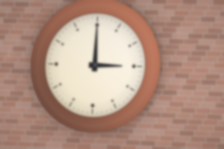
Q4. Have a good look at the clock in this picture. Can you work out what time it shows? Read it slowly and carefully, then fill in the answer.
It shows 3:00
